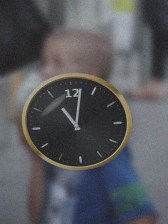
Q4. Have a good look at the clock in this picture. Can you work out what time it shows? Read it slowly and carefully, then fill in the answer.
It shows 11:02
